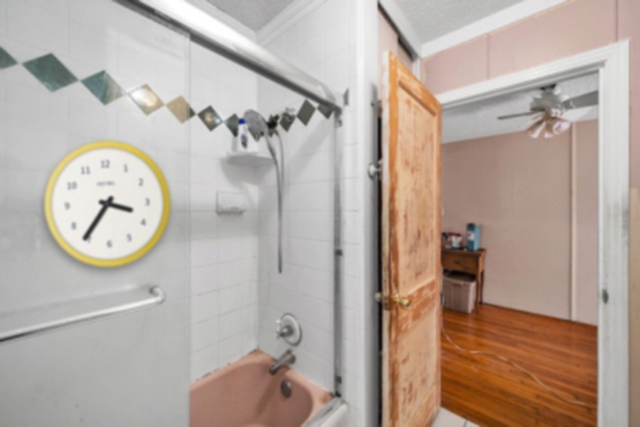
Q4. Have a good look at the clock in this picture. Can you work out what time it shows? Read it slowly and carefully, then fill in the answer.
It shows 3:36
